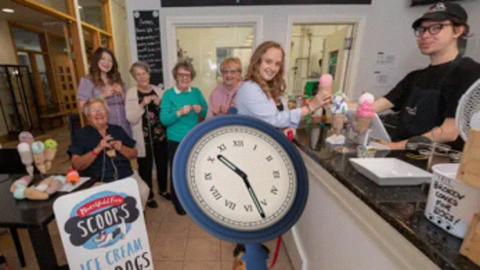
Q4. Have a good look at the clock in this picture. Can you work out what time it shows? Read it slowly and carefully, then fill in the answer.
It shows 10:27
